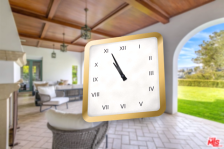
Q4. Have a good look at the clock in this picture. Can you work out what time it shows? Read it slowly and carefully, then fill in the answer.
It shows 10:56
